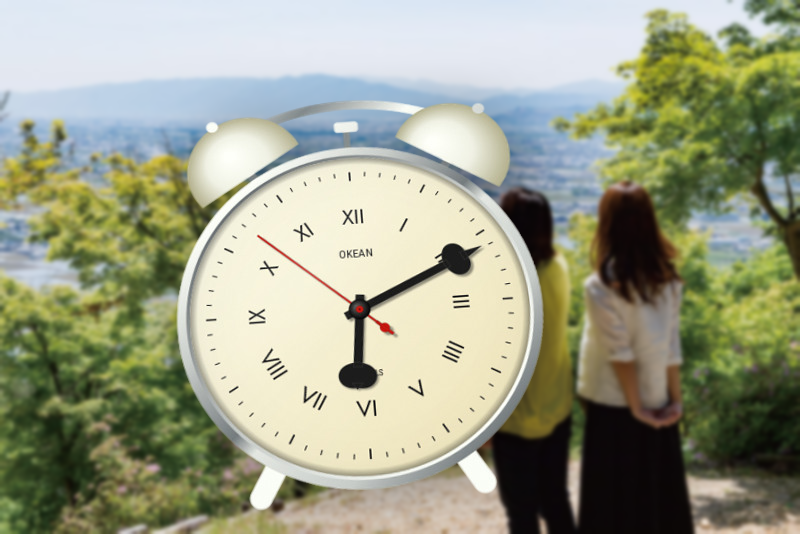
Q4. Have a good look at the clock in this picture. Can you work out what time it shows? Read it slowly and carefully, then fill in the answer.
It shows 6:10:52
